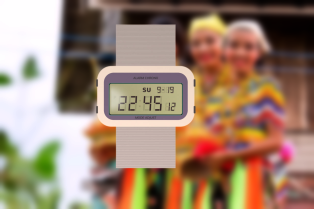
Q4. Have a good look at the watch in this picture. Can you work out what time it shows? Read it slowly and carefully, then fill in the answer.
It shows 22:45:12
